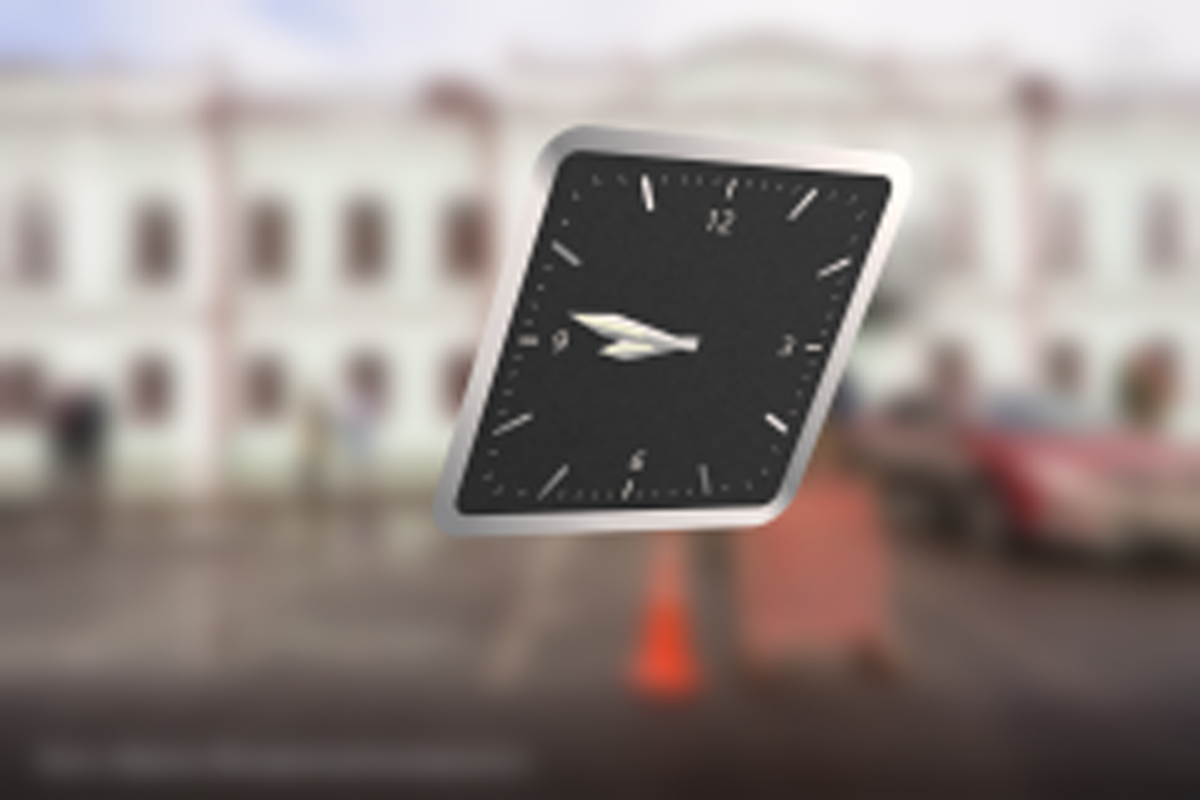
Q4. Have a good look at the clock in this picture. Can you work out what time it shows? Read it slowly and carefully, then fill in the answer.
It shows 8:47
